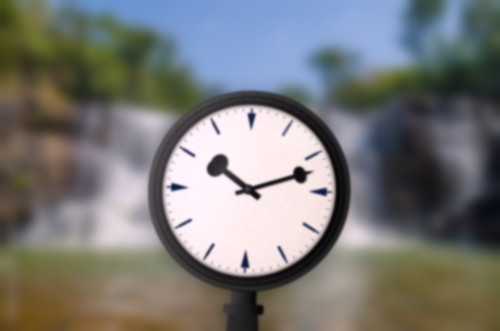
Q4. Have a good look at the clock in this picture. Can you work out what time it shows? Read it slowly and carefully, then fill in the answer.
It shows 10:12
